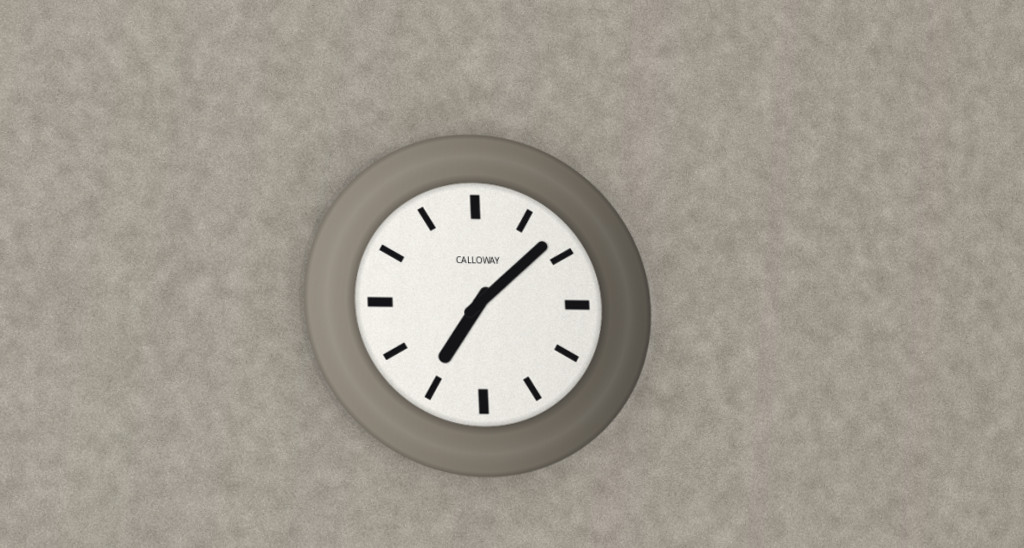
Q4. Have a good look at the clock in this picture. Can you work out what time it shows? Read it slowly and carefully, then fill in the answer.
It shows 7:08
